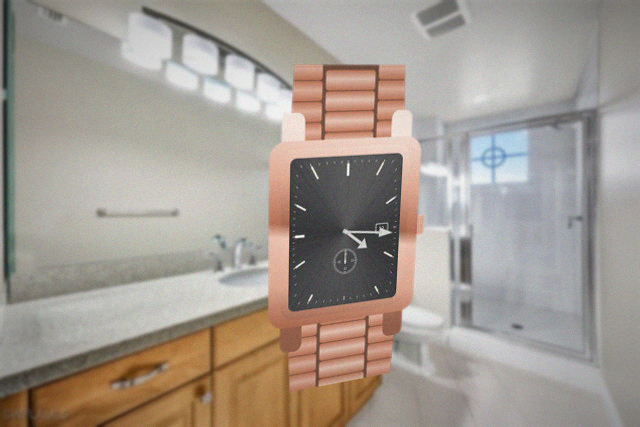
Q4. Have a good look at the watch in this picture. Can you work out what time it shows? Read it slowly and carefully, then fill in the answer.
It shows 4:16
